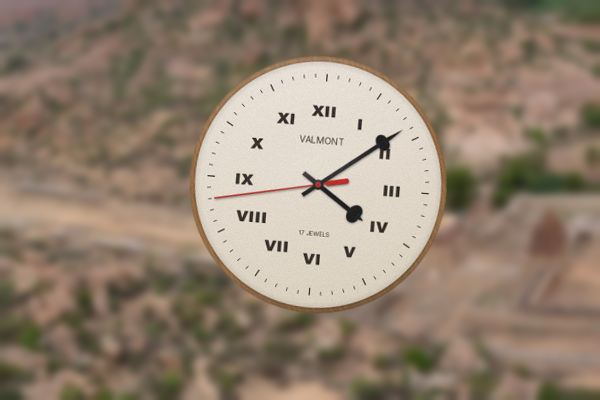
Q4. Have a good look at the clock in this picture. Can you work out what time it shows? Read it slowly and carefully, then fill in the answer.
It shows 4:08:43
